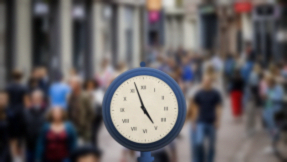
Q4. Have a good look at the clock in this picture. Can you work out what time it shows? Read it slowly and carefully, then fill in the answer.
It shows 4:57
